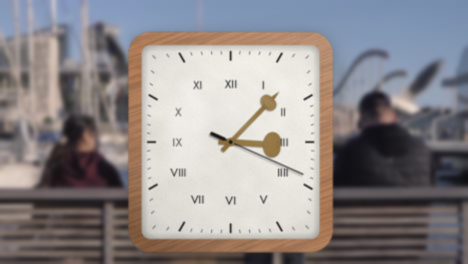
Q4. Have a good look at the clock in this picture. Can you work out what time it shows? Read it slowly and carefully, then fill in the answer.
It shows 3:07:19
